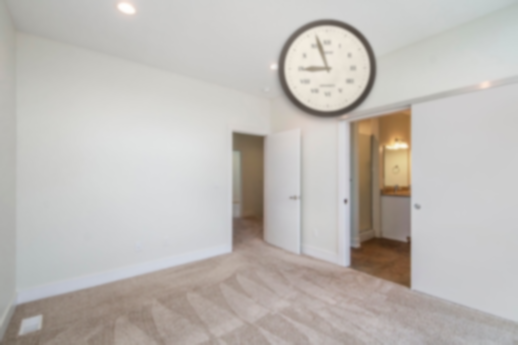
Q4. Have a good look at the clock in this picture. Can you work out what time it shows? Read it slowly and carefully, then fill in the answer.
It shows 8:57
